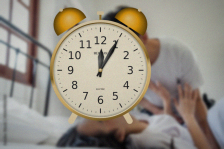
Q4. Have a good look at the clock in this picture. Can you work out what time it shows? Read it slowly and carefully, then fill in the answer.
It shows 12:05
